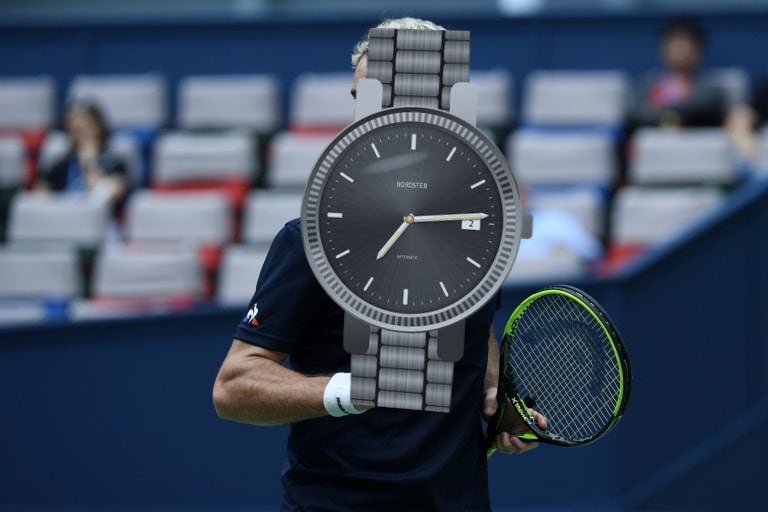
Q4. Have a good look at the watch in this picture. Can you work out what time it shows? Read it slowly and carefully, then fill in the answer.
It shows 7:14
